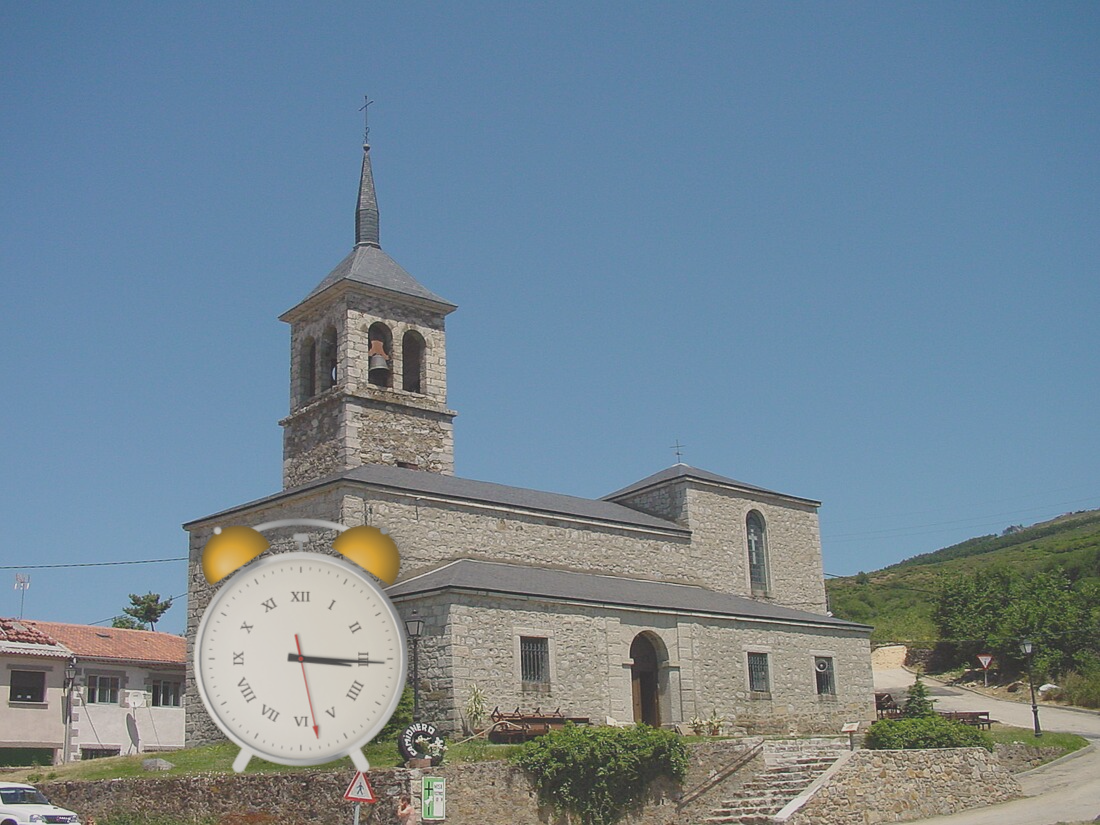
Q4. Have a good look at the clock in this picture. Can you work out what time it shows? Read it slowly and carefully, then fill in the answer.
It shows 3:15:28
